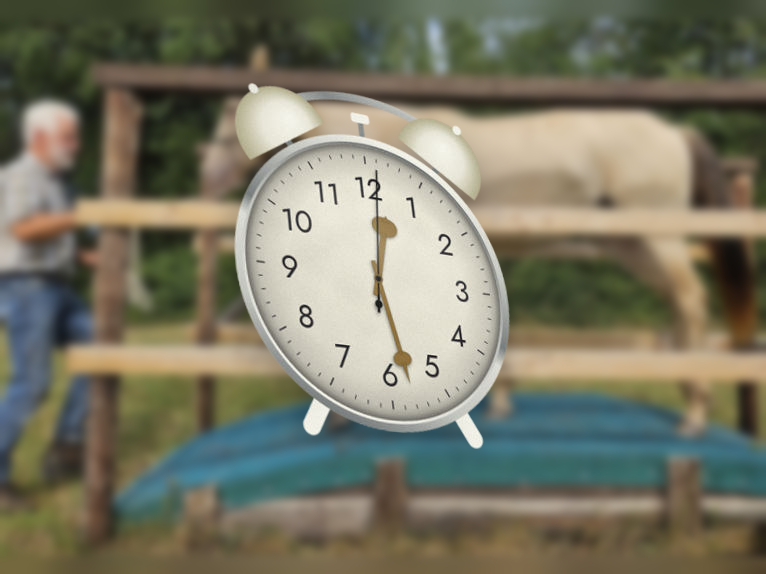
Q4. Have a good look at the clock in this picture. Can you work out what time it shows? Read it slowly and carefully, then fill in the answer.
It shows 12:28:01
